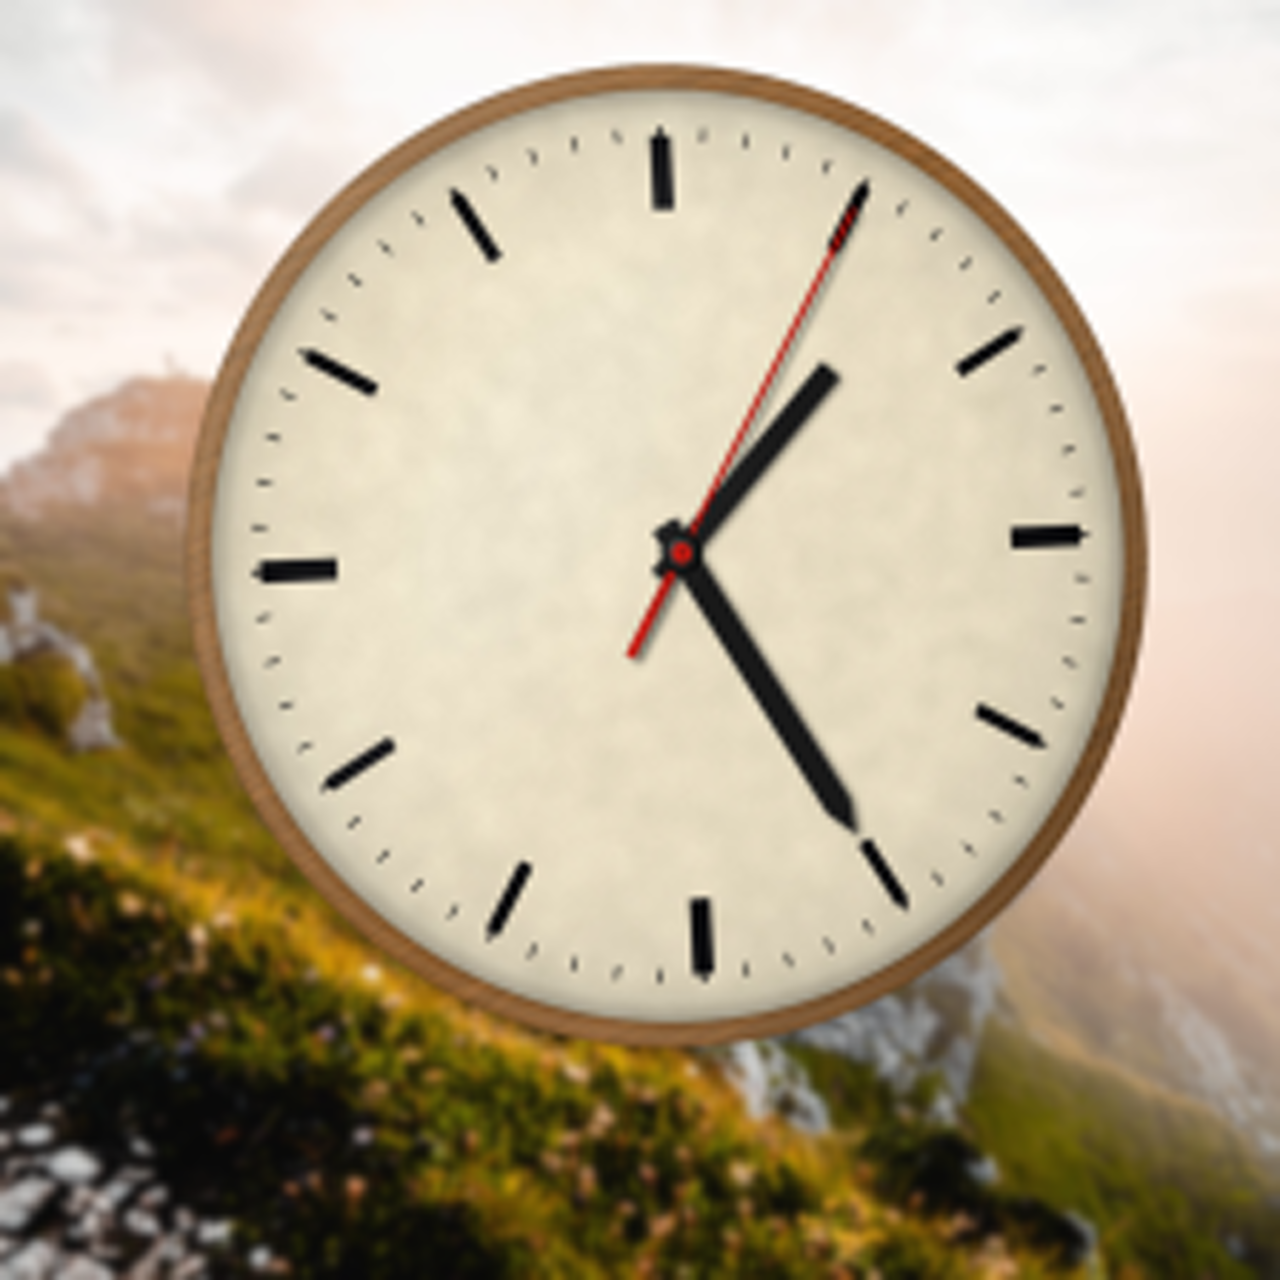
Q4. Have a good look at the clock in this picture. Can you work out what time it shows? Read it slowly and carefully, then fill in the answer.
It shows 1:25:05
